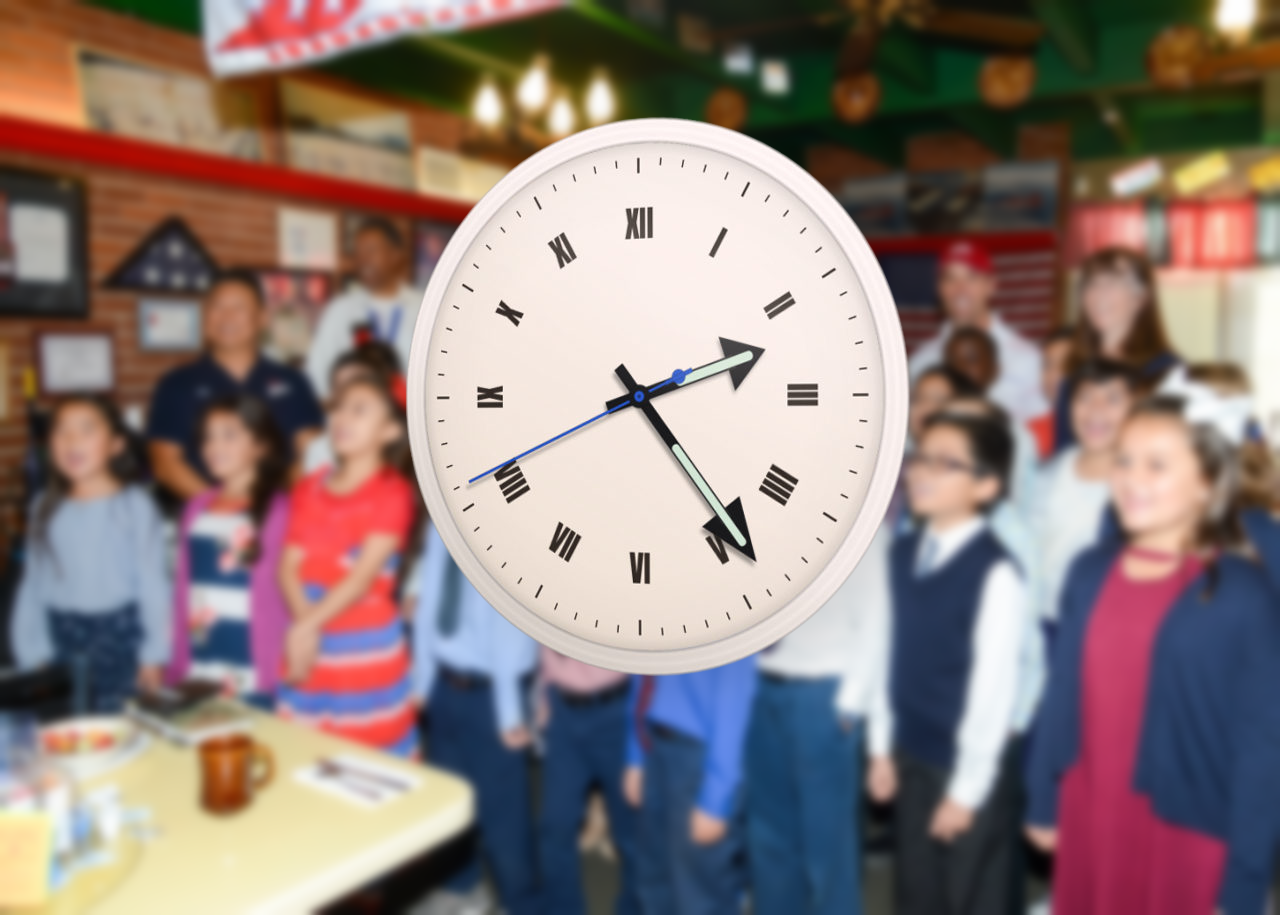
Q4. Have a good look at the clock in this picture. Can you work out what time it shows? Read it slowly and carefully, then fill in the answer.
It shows 2:23:41
